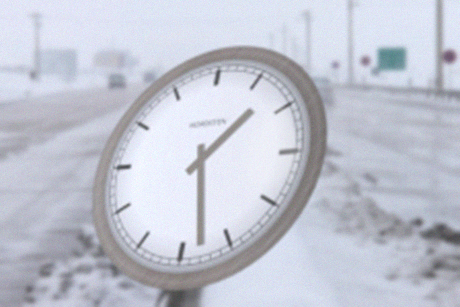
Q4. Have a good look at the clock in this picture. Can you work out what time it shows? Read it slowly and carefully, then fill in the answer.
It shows 1:28
